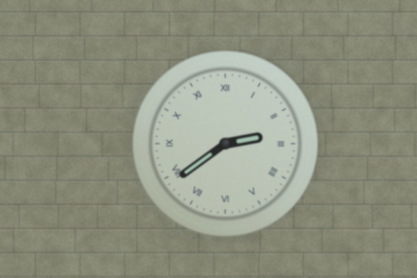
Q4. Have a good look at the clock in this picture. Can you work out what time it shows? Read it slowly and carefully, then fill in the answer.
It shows 2:39
